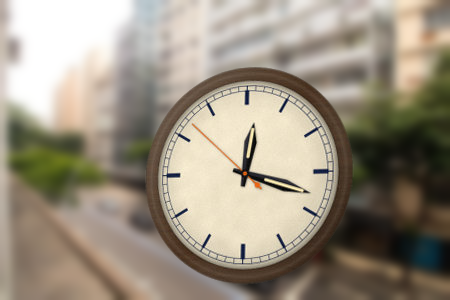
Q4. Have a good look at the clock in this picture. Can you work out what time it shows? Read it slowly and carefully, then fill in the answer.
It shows 12:17:52
